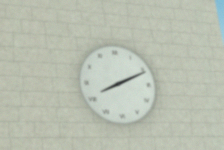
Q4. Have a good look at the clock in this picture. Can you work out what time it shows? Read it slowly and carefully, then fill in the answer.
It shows 8:11
